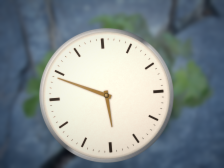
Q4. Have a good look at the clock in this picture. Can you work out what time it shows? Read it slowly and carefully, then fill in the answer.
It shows 5:49
